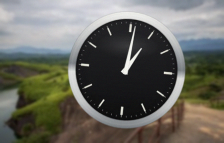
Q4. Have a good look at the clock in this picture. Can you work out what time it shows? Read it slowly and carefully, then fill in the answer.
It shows 1:01
